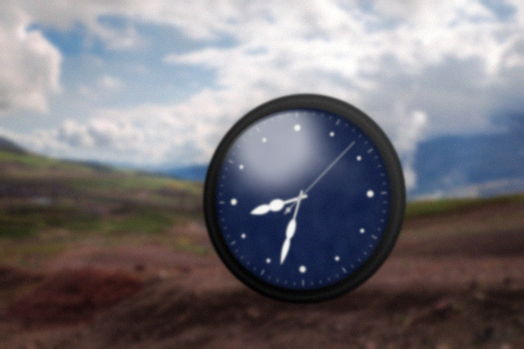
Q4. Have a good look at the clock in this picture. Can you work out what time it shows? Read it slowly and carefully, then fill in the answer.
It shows 8:33:08
